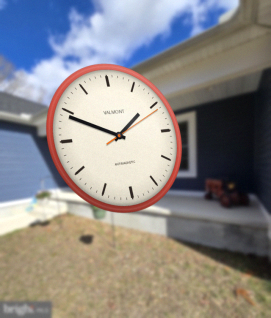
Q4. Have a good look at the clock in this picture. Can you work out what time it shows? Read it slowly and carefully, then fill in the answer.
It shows 1:49:11
